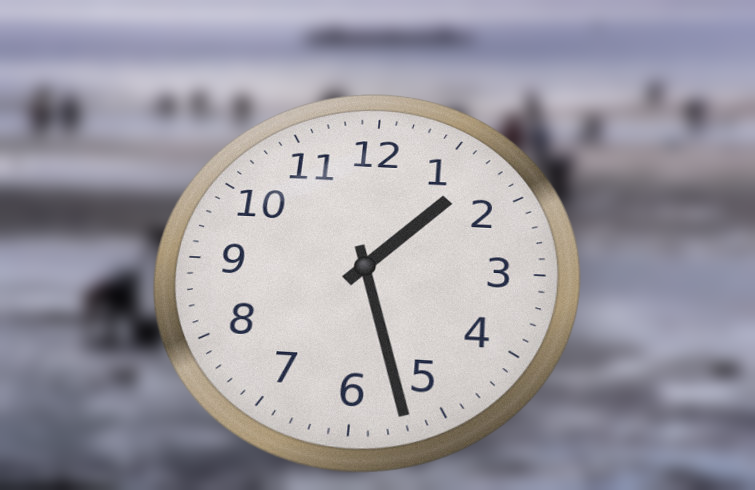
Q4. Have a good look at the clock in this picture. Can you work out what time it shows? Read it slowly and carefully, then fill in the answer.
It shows 1:27
